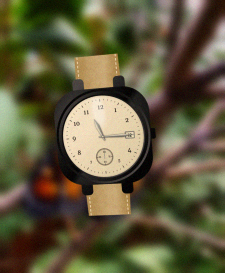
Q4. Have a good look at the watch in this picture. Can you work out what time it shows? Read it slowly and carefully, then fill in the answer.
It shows 11:15
